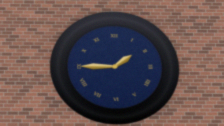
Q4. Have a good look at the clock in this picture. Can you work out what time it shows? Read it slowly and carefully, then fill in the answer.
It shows 1:45
